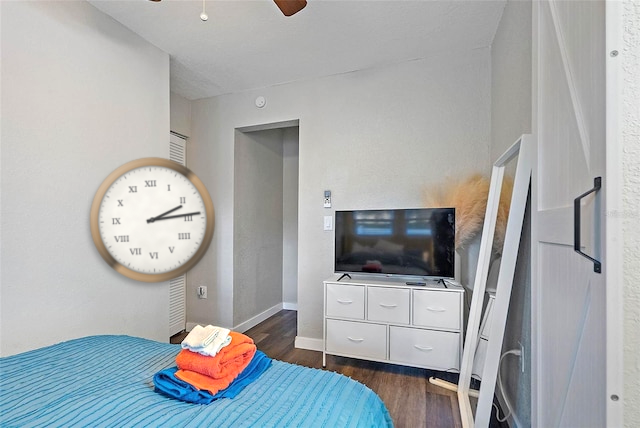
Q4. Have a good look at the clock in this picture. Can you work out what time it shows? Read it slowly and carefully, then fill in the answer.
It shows 2:14
